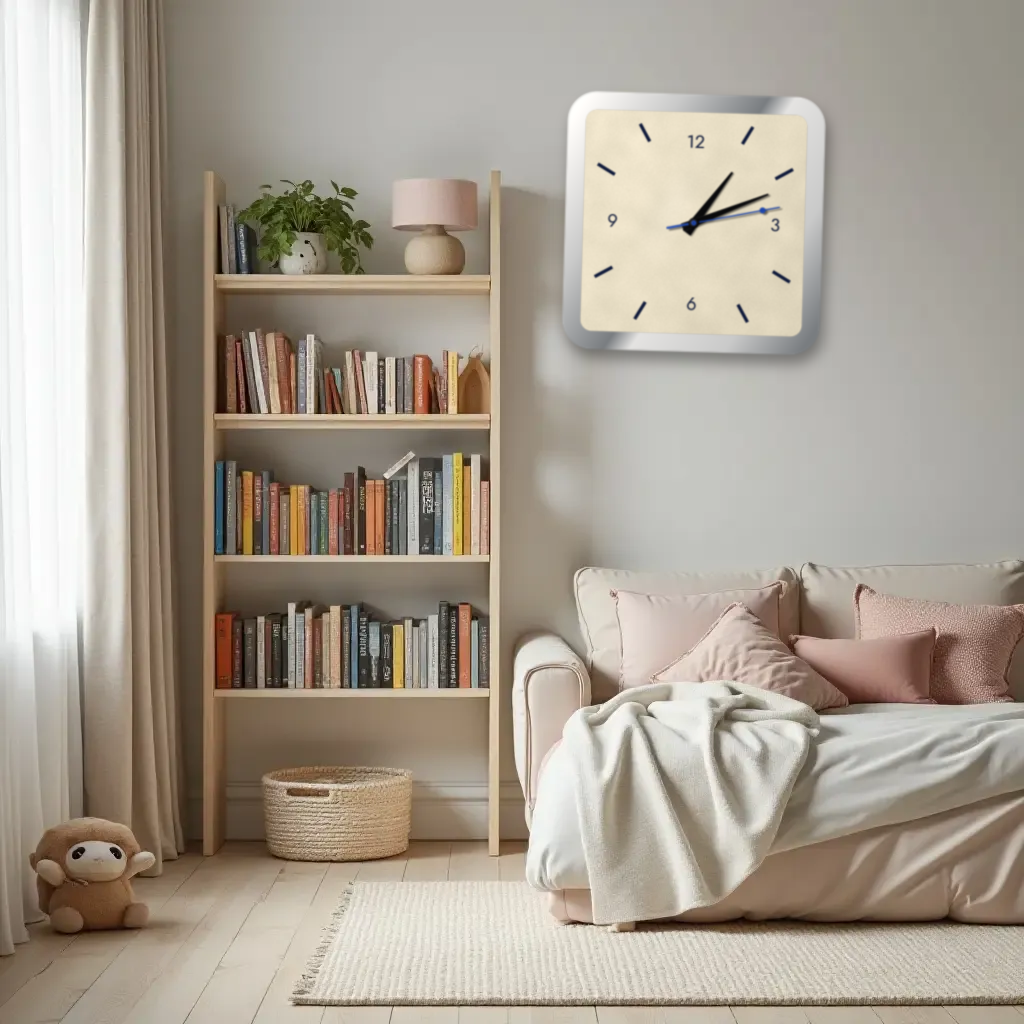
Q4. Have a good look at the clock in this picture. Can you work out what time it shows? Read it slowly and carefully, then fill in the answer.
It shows 1:11:13
